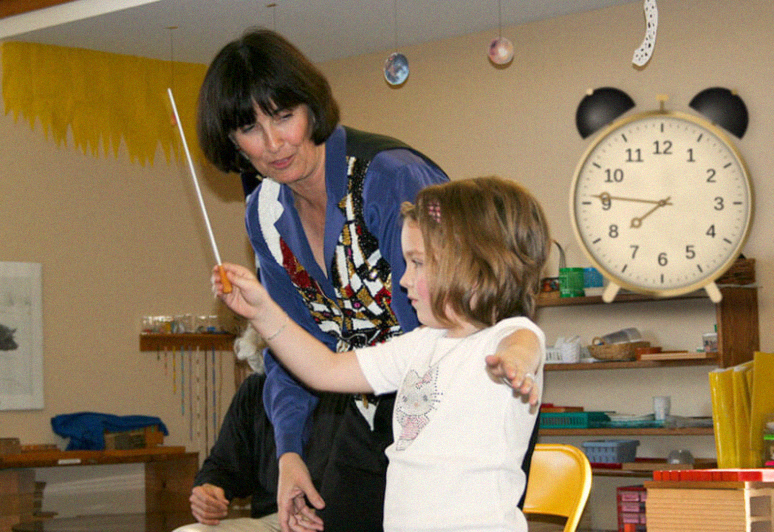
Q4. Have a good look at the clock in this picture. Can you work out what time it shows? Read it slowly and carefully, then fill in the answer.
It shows 7:46
